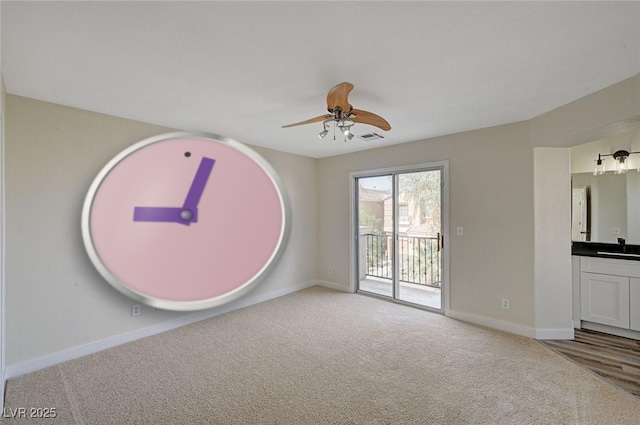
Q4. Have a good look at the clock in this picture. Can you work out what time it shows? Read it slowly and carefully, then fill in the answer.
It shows 9:03
